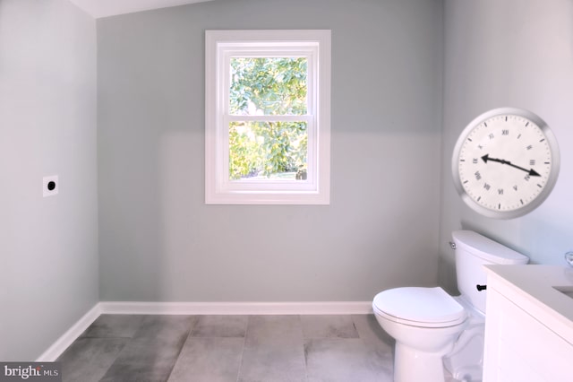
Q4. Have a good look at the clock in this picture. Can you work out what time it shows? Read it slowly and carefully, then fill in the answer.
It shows 9:18
